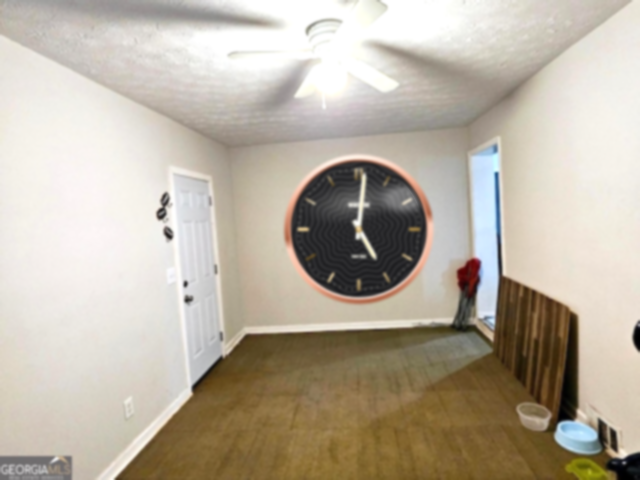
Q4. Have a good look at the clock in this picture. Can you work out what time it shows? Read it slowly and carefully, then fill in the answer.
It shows 5:01
